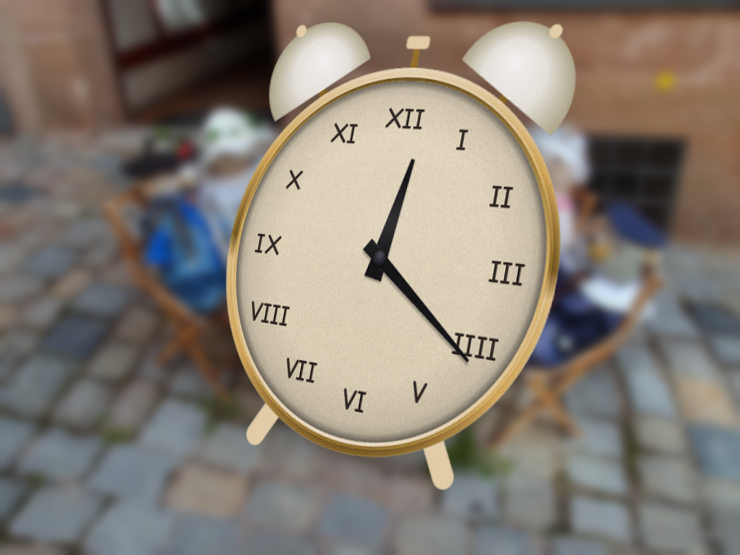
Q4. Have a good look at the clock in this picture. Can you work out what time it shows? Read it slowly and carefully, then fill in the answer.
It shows 12:21
